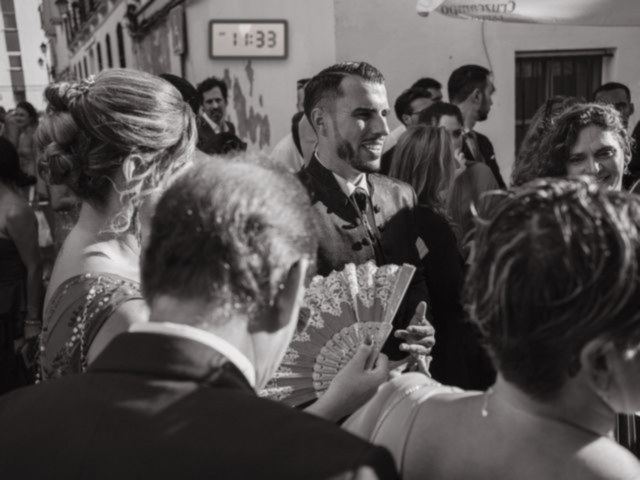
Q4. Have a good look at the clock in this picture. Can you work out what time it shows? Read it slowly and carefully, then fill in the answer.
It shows 11:33
